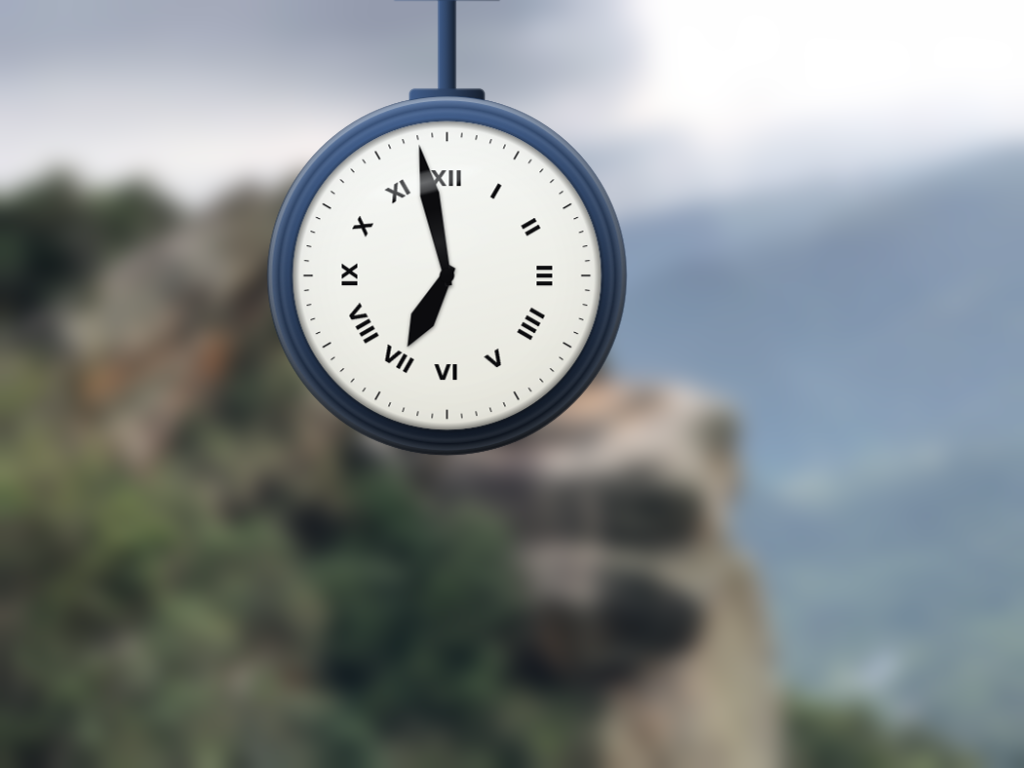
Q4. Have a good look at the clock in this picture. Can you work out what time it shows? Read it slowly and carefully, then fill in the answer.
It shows 6:58
